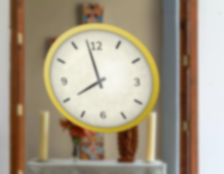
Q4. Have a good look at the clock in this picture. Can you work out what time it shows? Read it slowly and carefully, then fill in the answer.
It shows 7:58
